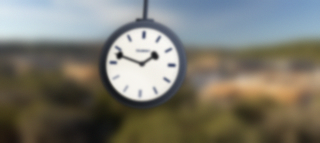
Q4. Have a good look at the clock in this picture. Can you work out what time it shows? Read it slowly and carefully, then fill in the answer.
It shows 1:48
